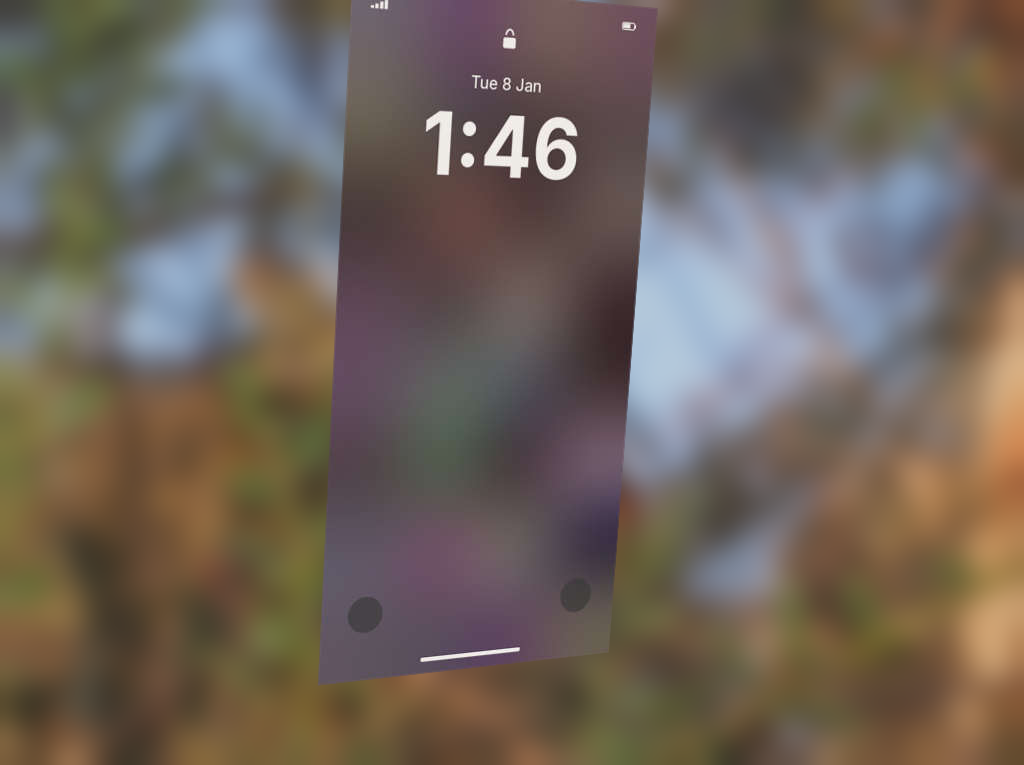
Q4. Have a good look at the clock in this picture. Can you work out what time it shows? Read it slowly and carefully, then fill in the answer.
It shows 1:46
